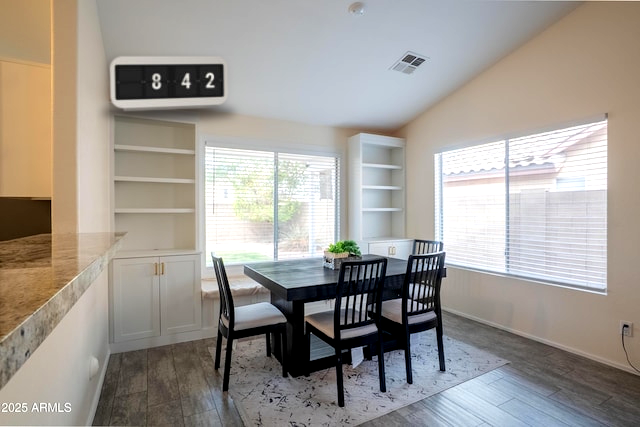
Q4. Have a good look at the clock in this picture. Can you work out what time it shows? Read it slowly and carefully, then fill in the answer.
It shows 8:42
